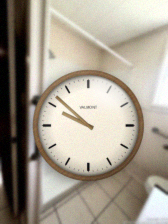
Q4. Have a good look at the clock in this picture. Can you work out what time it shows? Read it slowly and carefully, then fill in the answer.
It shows 9:52
